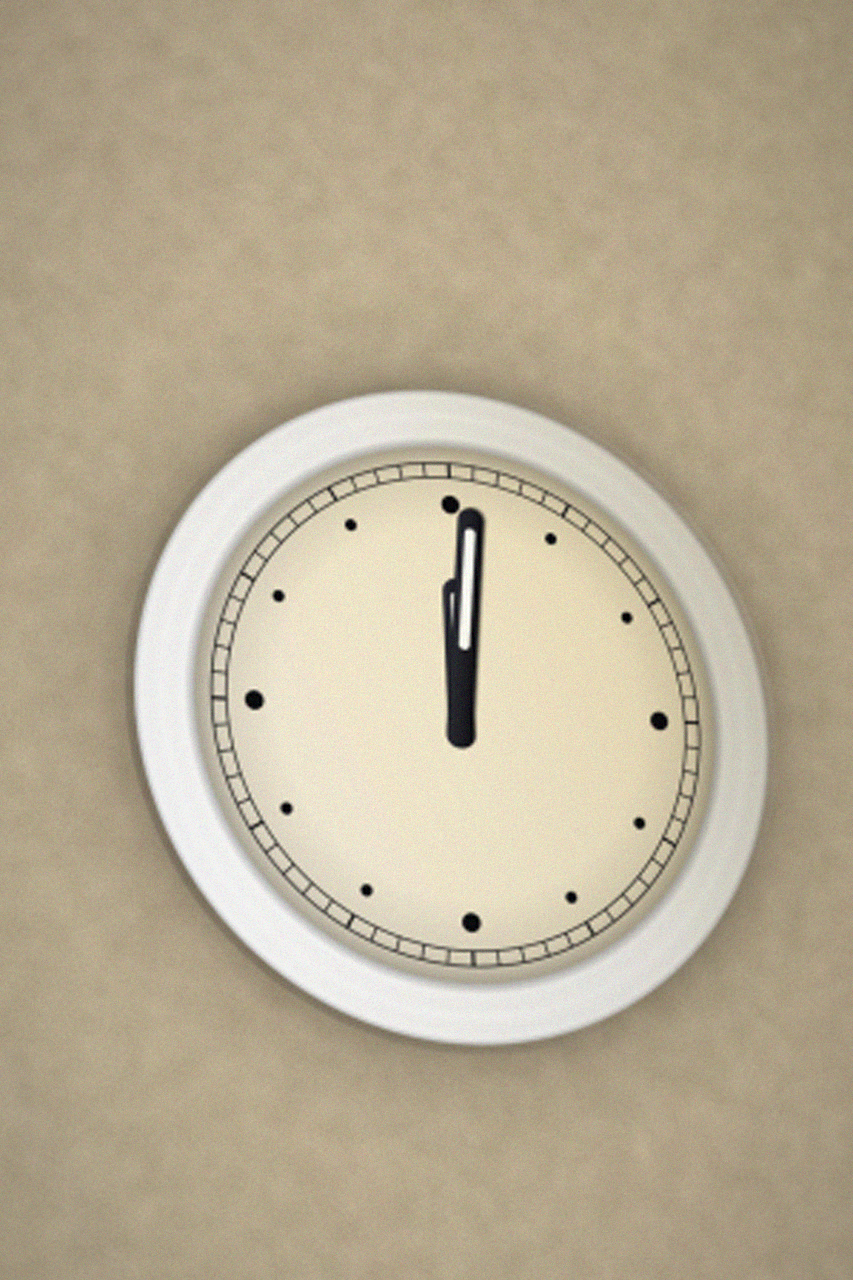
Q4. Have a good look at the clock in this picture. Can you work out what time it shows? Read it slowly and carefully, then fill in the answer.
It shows 12:01
